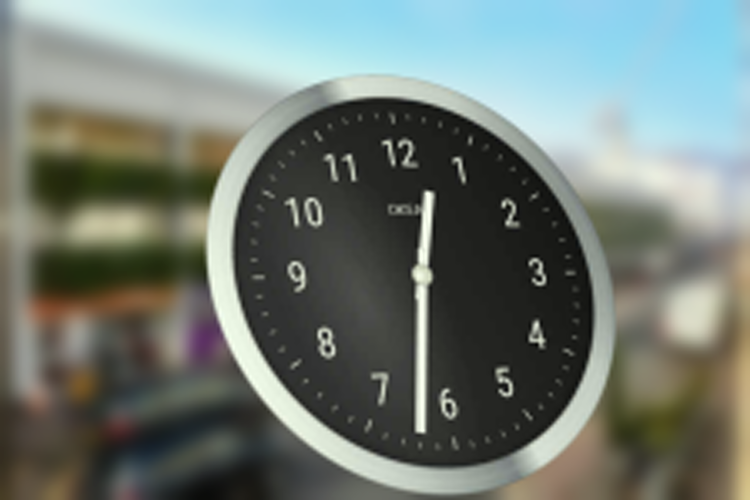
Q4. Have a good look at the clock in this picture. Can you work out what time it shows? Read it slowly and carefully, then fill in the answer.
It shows 12:32
